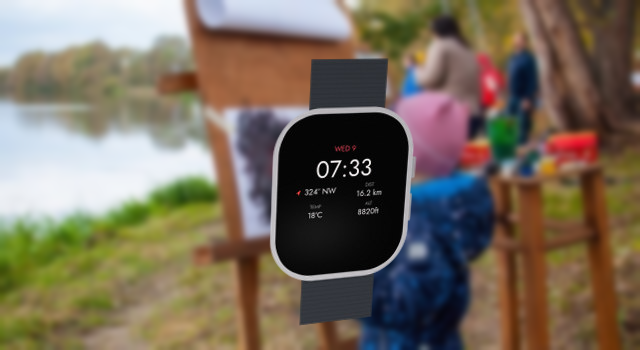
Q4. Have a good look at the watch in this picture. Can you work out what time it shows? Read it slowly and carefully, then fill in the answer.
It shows 7:33
